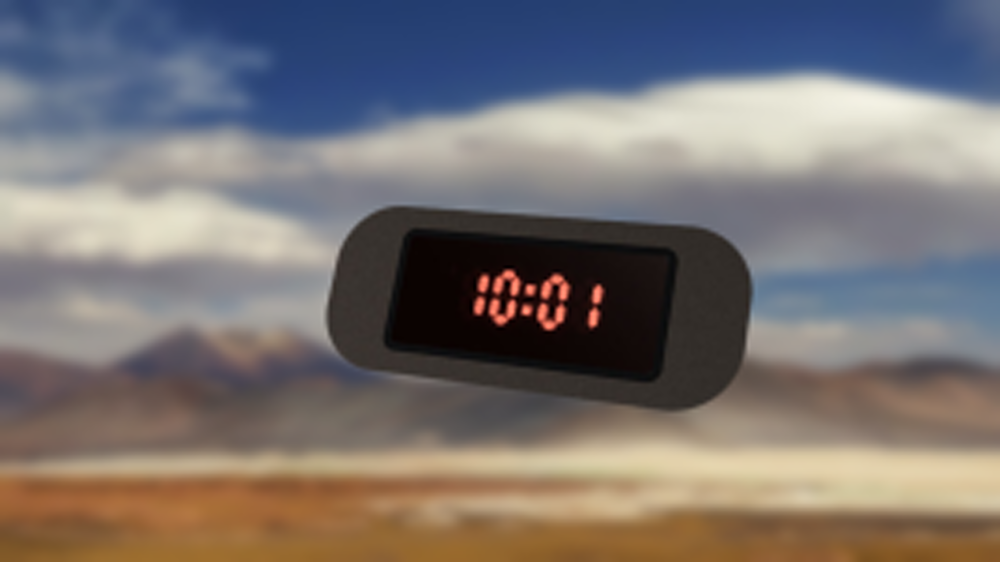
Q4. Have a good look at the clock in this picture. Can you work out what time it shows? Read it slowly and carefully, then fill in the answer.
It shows 10:01
